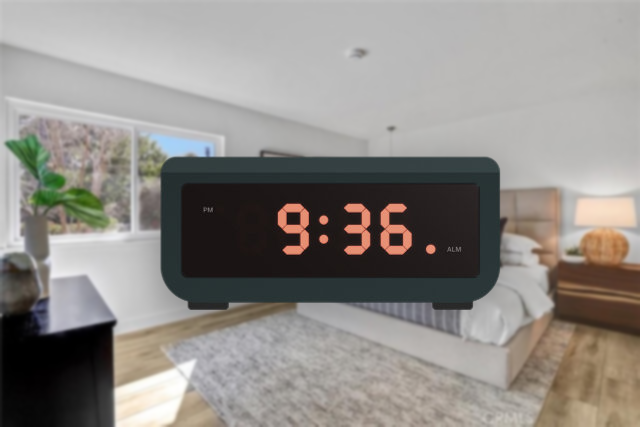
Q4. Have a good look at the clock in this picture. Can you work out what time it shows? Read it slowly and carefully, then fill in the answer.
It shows 9:36
